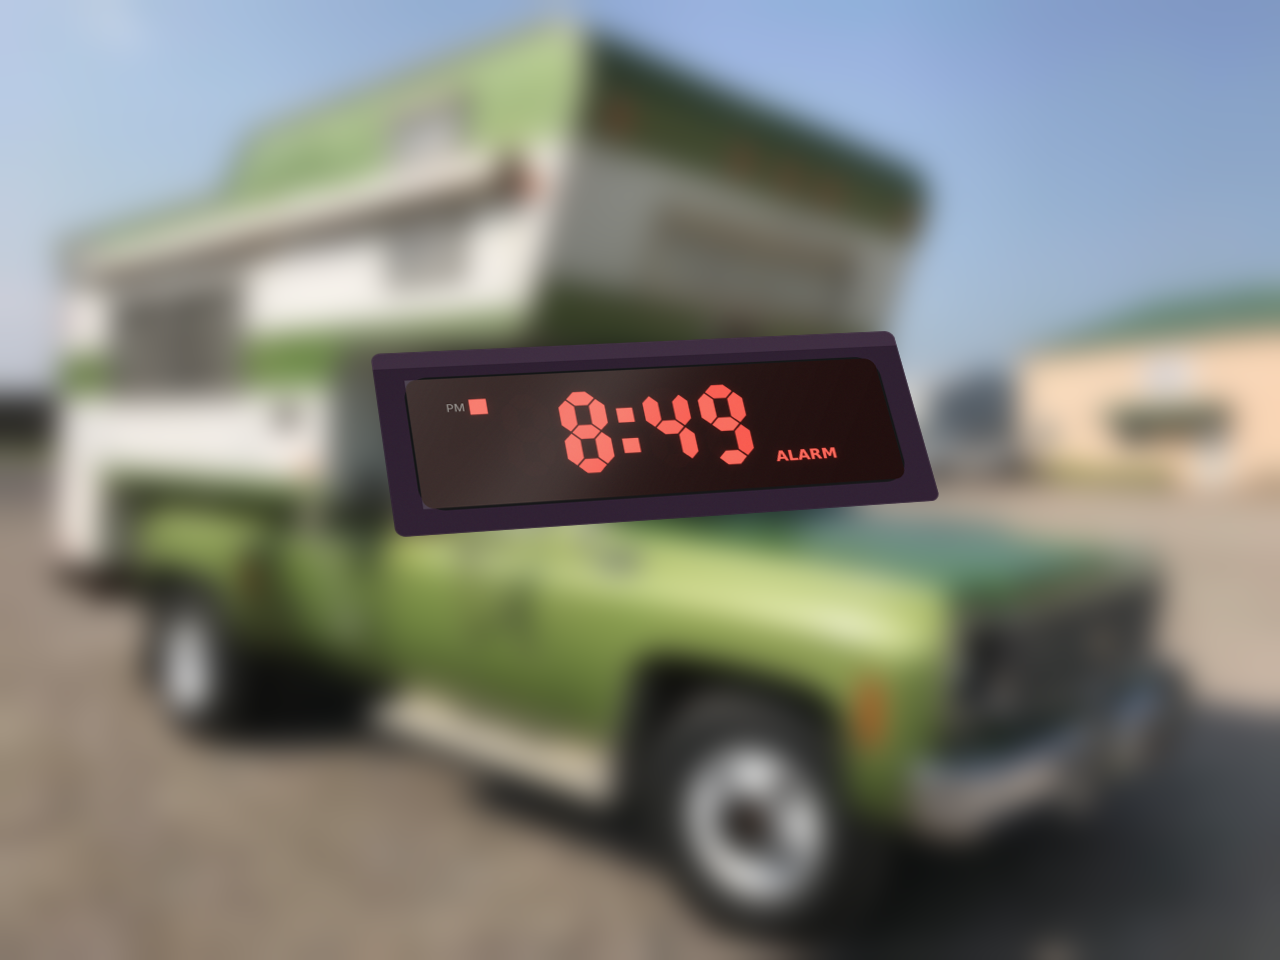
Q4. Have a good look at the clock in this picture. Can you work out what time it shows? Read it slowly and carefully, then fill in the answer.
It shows 8:49
